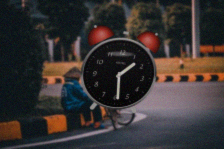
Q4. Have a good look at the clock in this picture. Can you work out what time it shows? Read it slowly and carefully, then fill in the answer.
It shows 1:29
